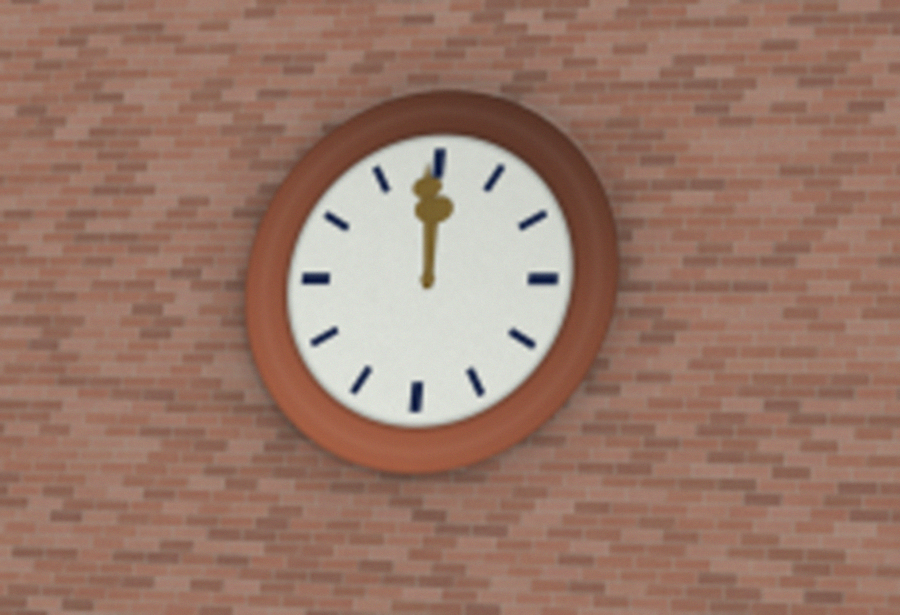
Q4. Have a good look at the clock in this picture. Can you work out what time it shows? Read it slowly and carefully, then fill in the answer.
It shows 11:59
